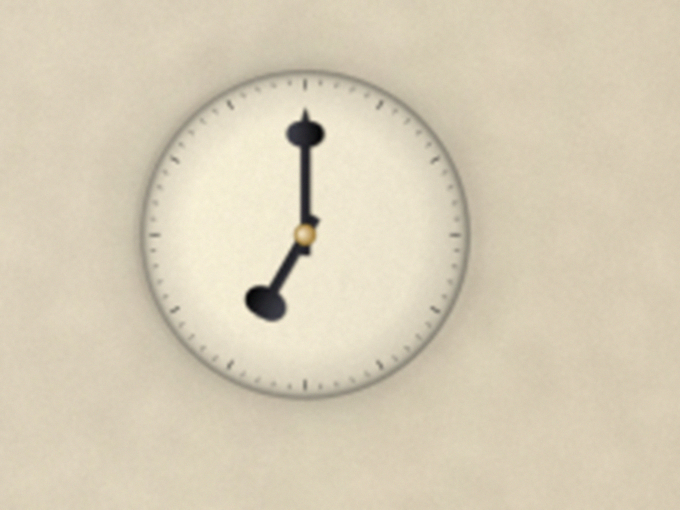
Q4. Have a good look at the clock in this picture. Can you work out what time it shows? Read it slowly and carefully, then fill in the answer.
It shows 7:00
